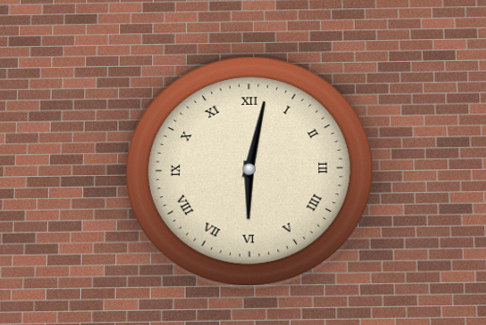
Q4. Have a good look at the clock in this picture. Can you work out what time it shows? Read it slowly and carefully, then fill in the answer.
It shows 6:02
